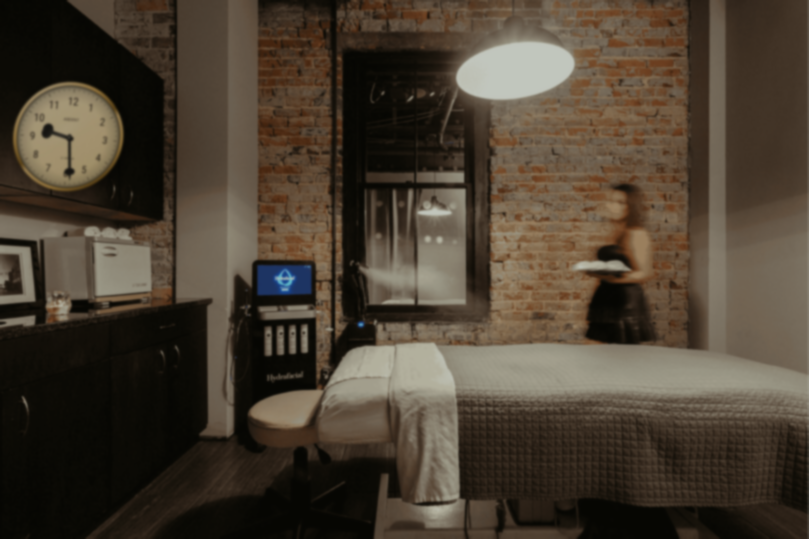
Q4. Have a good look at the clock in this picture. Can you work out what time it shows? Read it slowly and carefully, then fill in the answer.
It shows 9:29
